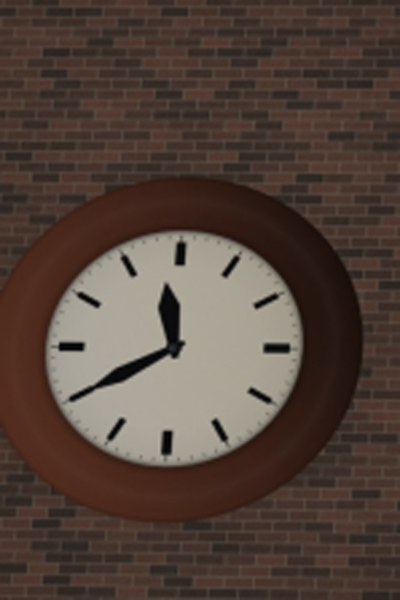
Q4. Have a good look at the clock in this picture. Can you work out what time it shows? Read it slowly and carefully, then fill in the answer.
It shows 11:40
